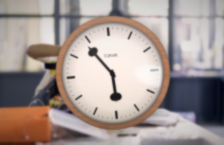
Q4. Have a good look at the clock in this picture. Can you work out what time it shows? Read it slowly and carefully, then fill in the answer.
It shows 5:54
